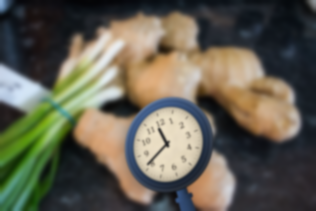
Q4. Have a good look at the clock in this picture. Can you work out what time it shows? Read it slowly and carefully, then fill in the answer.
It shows 11:41
